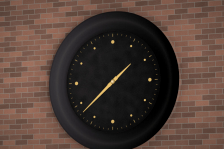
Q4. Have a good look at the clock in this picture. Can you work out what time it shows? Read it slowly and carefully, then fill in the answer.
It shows 1:38
